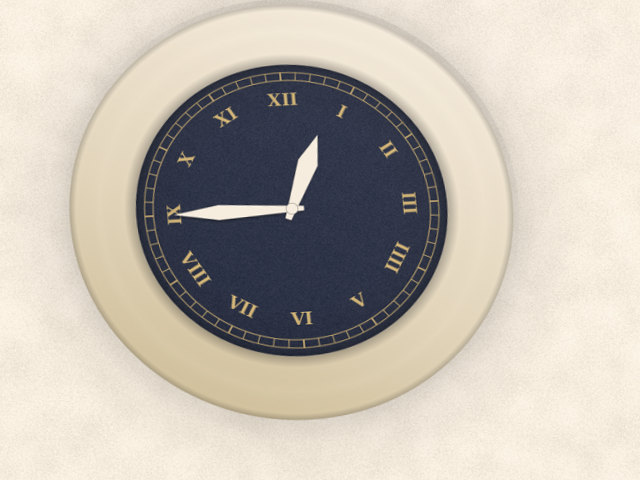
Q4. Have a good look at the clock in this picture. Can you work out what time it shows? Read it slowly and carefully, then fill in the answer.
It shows 12:45
